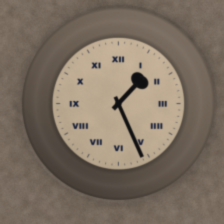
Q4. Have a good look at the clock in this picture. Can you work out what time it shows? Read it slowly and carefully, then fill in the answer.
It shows 1:26
